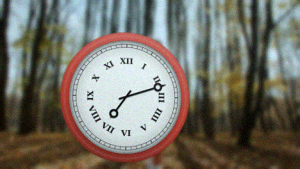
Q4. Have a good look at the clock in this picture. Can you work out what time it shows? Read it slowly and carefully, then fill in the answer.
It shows 7:12
